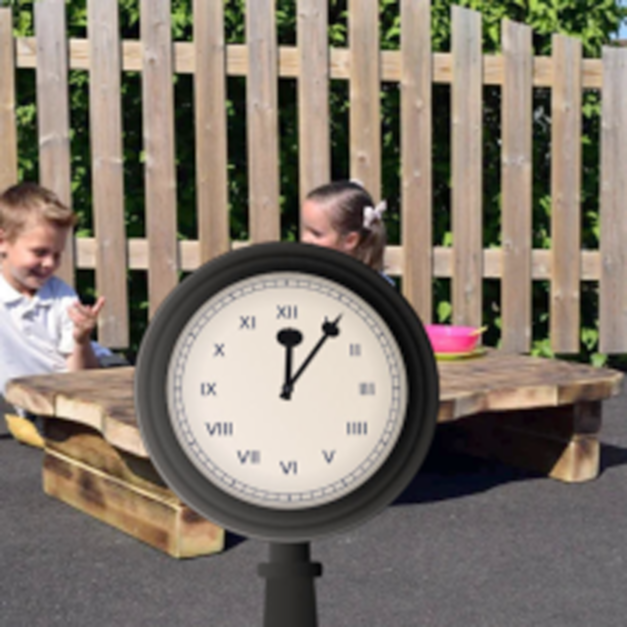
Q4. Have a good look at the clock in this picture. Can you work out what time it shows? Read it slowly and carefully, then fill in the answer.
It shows 12:06
